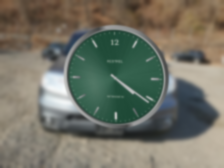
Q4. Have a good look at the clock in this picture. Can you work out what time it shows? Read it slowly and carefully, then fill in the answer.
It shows 4:21
